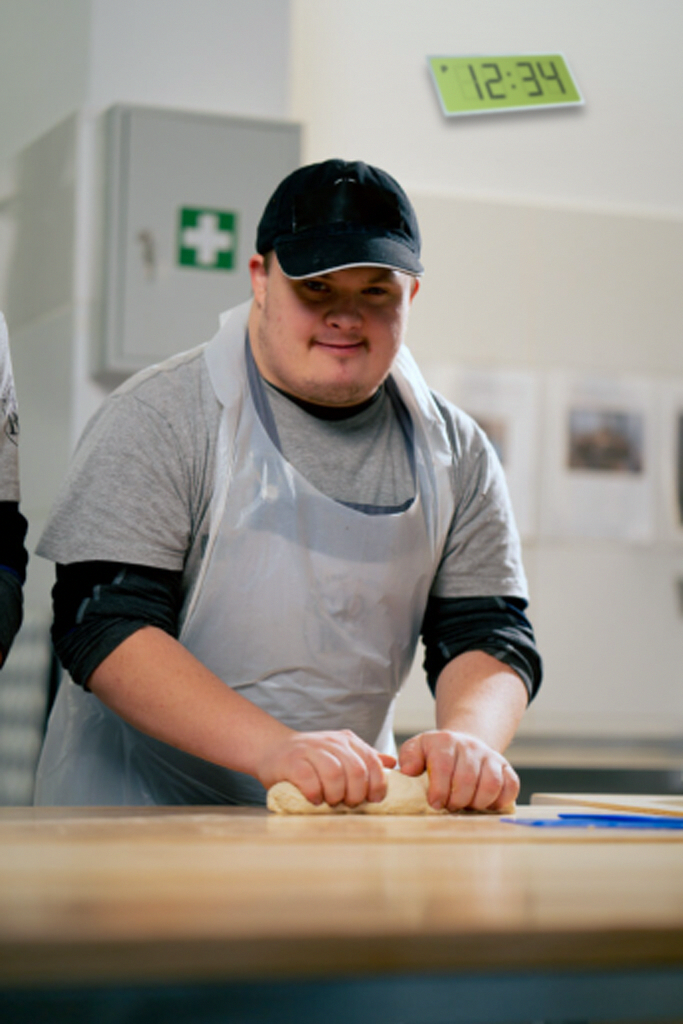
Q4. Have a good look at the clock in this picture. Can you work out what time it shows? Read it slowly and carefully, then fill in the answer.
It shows 12:34
